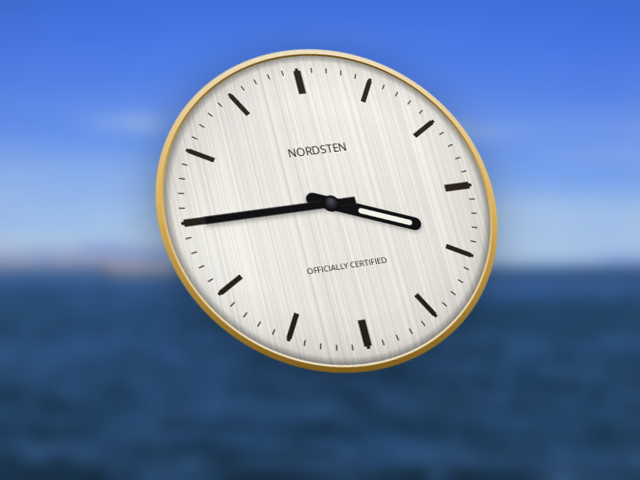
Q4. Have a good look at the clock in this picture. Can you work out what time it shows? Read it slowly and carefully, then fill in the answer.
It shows 3:45
